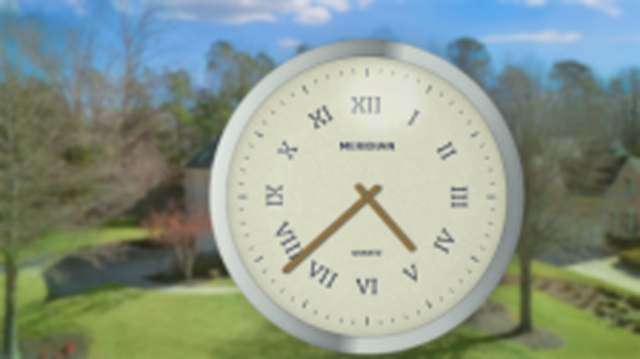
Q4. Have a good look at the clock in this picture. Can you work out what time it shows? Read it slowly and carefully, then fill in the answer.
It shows 4:38
